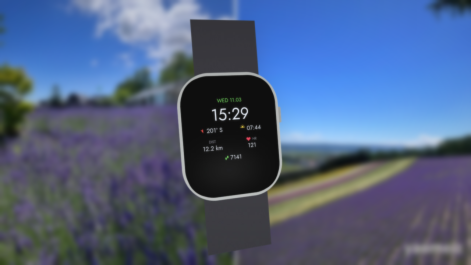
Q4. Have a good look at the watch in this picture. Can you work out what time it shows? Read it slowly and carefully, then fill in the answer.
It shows 15:29
